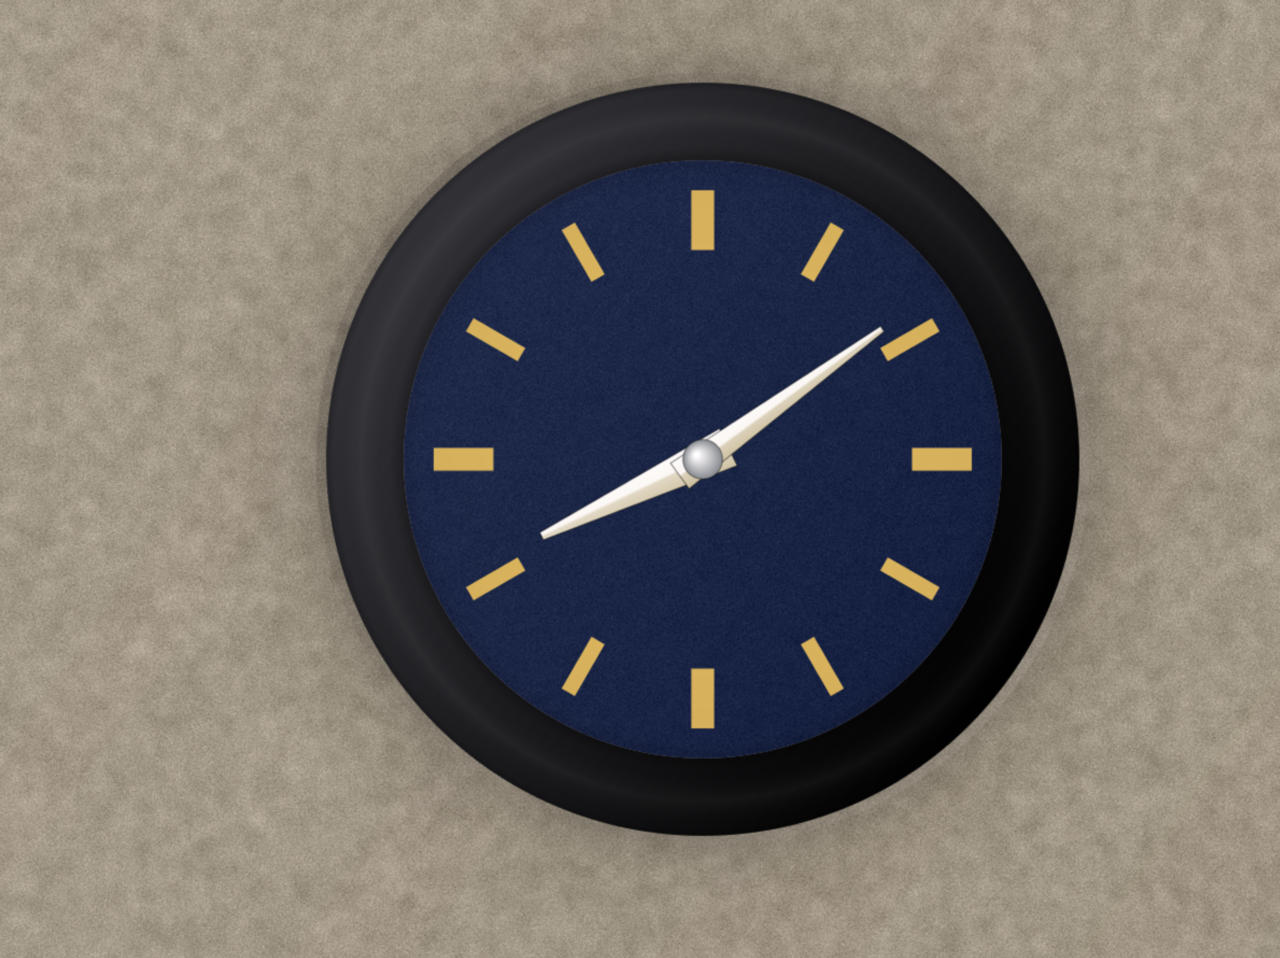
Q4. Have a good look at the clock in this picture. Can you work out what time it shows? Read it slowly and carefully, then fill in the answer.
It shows 8:09
